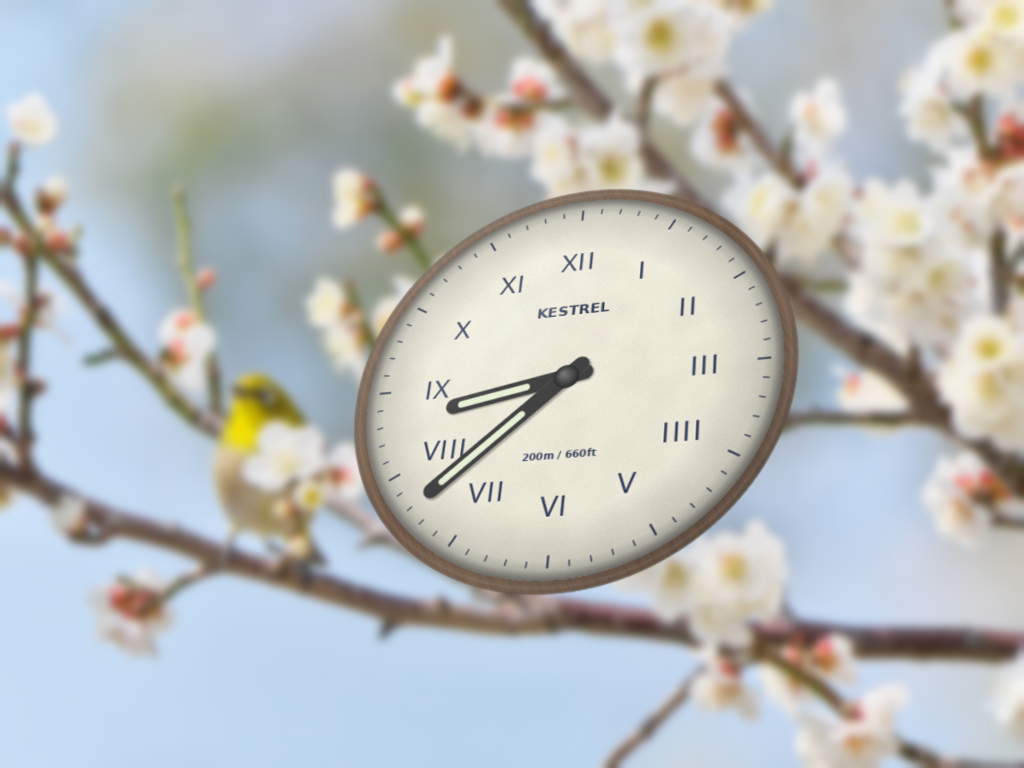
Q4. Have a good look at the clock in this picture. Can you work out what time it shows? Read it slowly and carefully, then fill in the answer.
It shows 8:38
